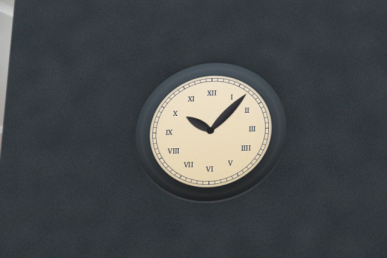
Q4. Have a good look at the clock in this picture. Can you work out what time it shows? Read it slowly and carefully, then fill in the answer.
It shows 10:07
